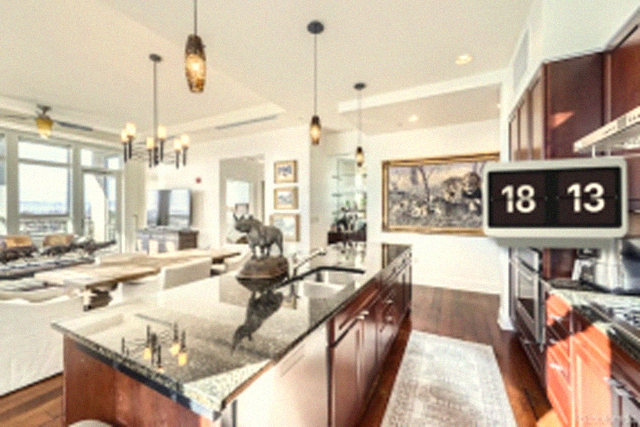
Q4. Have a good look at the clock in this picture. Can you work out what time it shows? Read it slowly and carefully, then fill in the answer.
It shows 18:13
